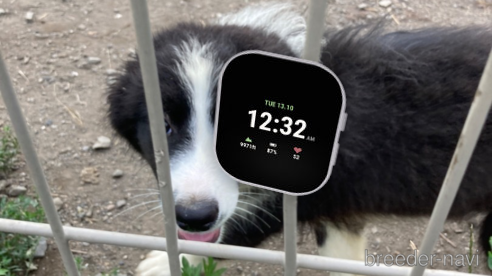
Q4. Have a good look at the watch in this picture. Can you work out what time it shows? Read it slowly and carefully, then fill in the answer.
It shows 12:32
